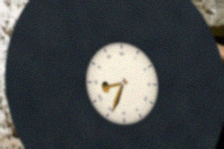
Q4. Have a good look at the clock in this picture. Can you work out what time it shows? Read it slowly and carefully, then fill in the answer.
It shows 8:34
